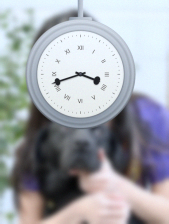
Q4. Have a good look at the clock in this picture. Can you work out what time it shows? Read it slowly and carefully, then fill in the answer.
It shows 3:42
